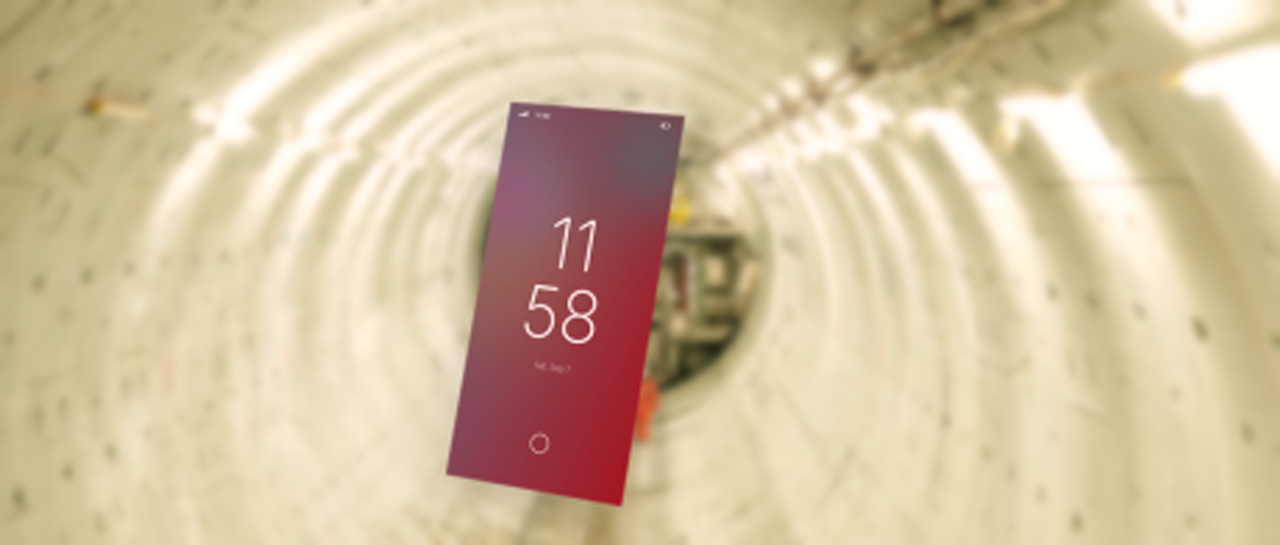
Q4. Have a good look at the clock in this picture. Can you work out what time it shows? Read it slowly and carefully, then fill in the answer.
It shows 11:58
